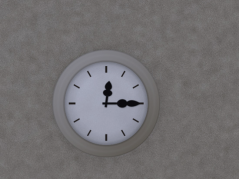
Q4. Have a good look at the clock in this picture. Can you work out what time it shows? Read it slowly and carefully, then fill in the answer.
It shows 12:15
